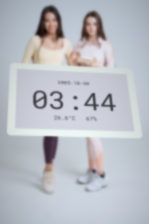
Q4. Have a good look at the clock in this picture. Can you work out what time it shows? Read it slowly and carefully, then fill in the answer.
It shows 3:44
